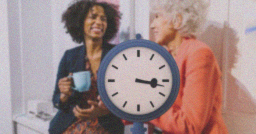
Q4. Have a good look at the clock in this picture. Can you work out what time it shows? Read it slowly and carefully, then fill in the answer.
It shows 3:17
